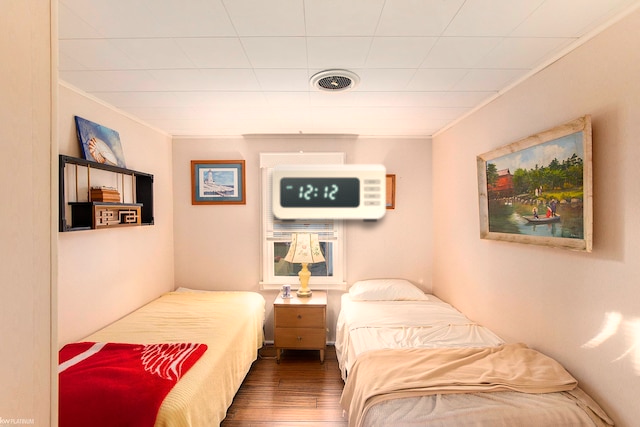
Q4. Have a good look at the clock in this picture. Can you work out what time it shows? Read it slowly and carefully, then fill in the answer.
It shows 12:12
